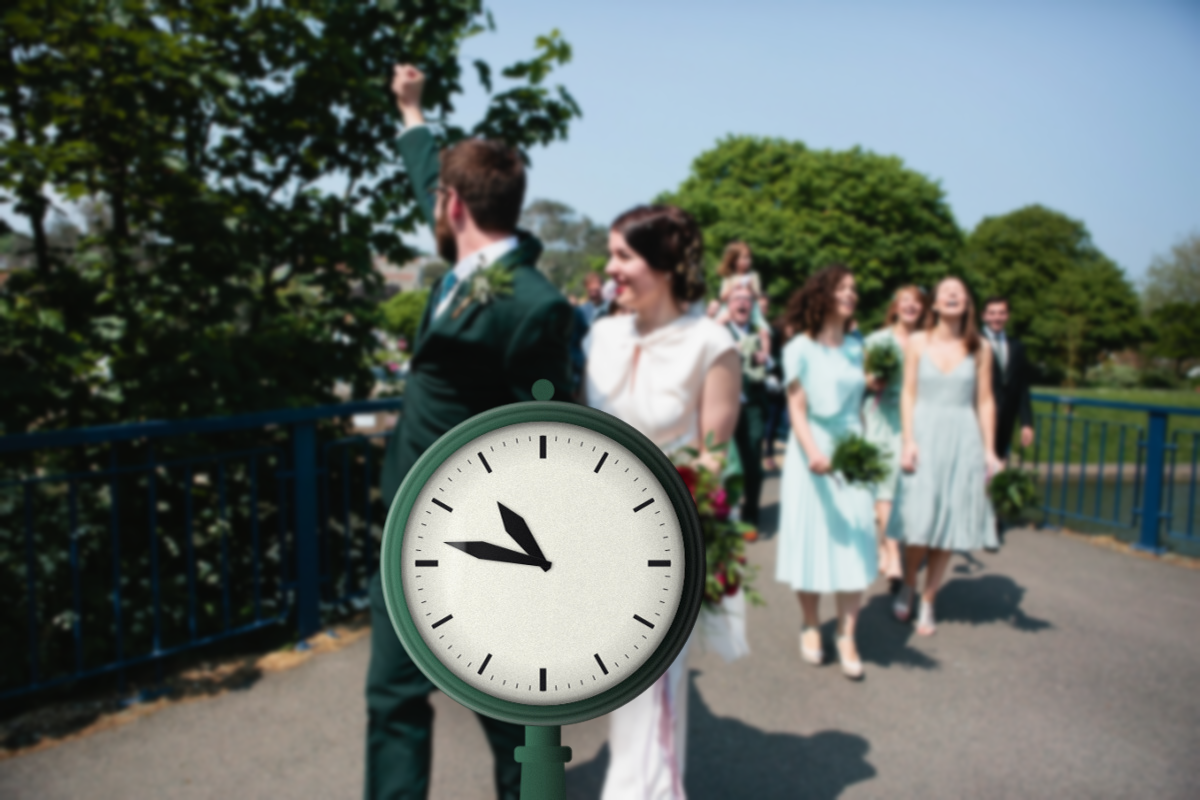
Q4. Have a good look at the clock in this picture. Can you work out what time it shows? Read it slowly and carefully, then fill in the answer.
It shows 10:47
